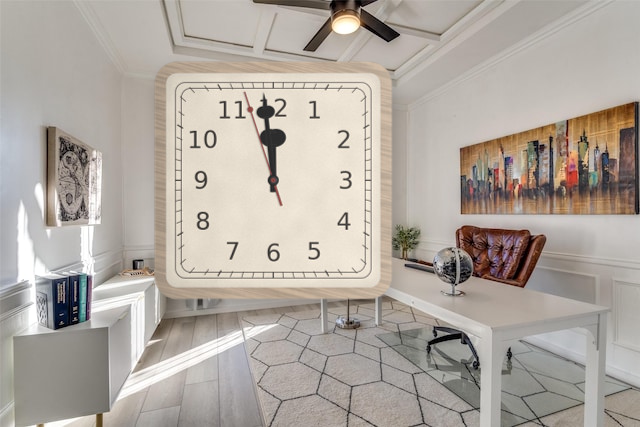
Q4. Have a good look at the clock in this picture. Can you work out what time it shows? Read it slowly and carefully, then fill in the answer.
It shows 11:58:57
